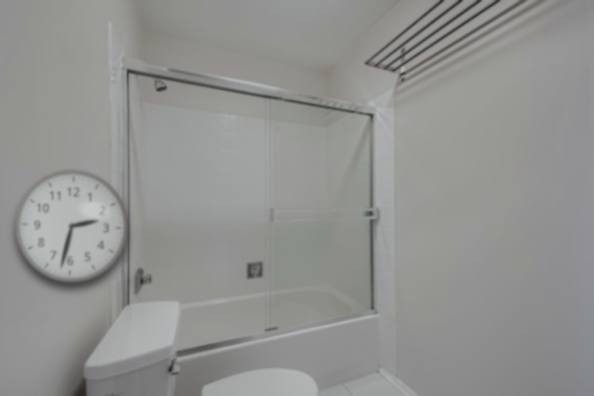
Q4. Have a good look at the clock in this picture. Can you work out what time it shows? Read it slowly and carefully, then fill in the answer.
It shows 2:32
